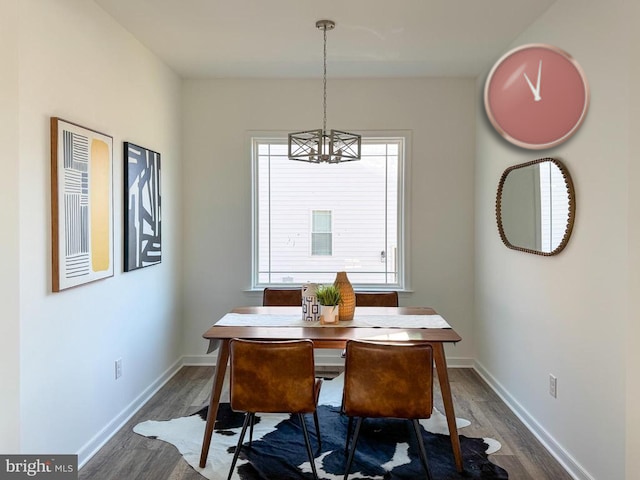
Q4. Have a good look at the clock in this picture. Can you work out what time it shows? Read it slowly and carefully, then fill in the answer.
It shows 11:01
